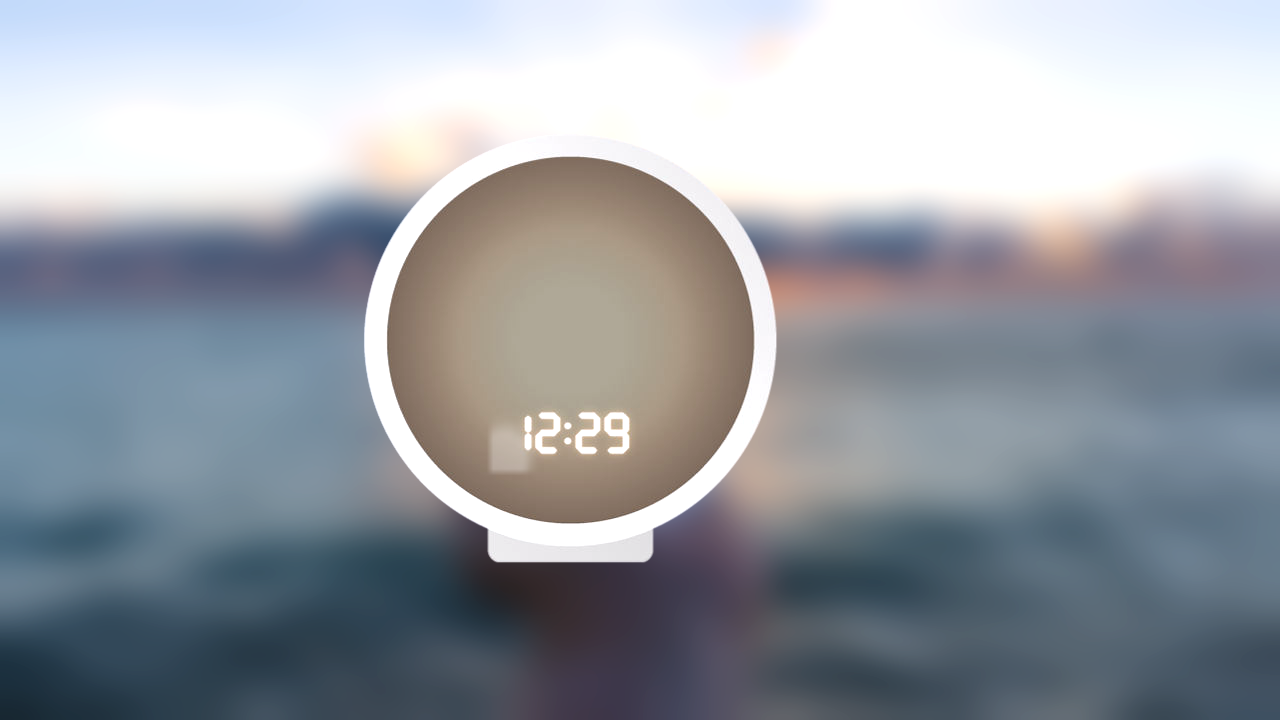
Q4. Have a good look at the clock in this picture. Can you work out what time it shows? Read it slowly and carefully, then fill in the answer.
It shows 12:29
